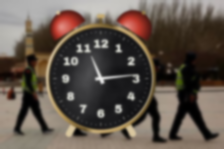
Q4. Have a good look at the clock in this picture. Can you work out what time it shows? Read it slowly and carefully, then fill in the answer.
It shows 11:14
